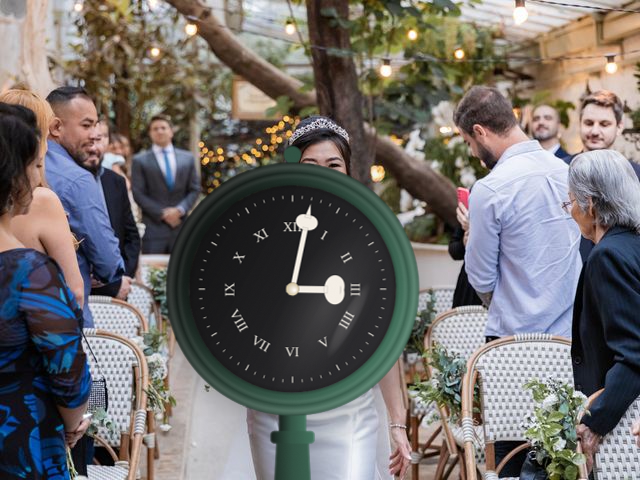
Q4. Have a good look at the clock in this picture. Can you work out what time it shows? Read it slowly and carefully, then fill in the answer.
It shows 3:02
